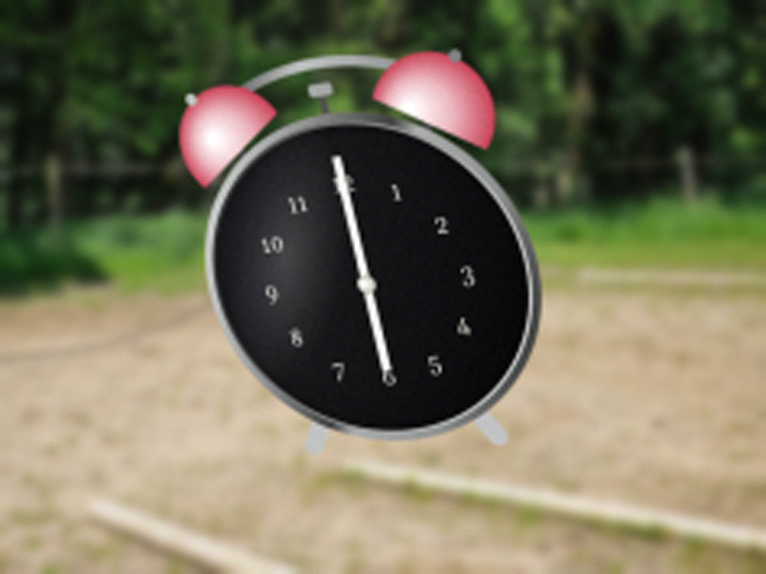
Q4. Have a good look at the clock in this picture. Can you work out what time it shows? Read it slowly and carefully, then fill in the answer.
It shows 6:00
